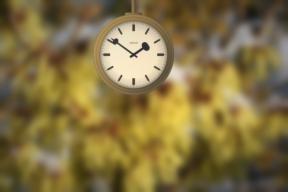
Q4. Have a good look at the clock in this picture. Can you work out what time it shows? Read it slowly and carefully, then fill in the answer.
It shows 1:51
